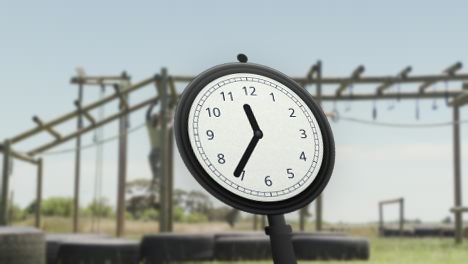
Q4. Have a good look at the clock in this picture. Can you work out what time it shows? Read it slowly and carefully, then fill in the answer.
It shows 11:36
